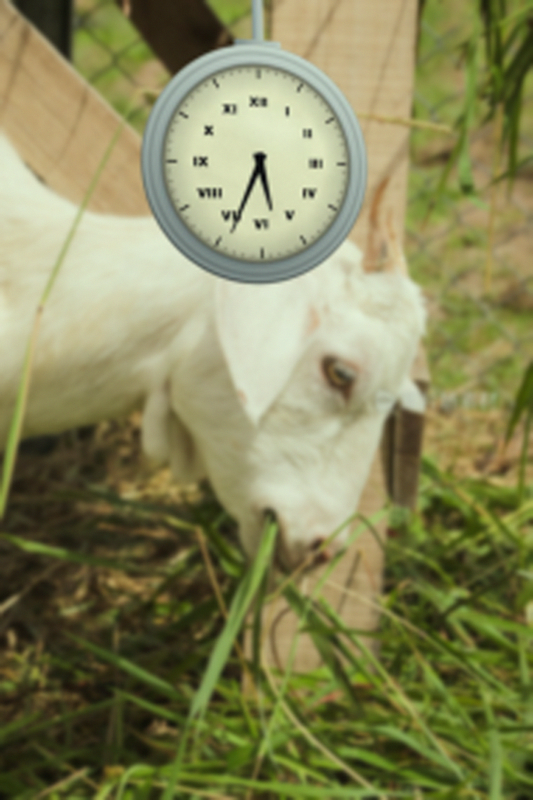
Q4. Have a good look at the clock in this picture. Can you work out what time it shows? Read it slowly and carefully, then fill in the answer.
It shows 5:34
